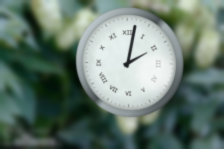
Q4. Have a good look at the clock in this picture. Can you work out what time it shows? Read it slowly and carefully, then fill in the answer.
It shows 2:02
